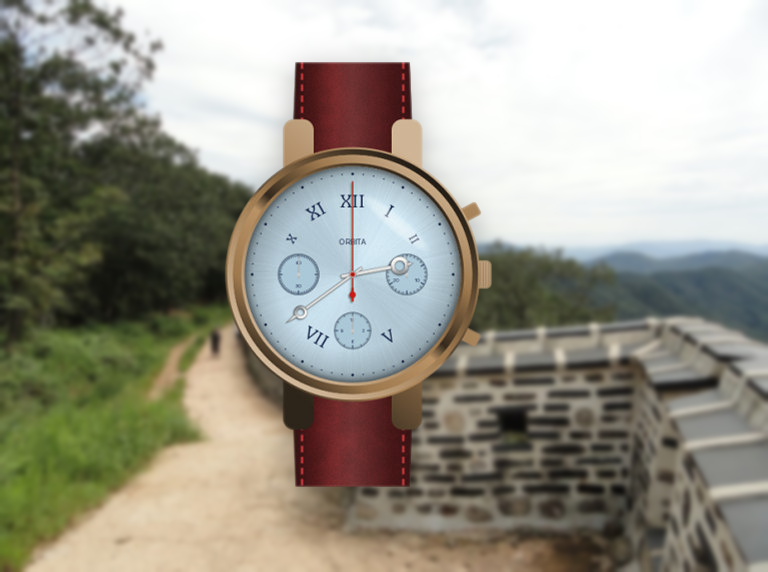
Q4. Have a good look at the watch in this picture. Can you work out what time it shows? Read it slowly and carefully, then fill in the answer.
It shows 2:39
